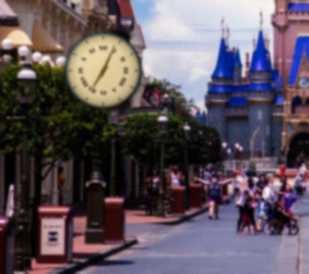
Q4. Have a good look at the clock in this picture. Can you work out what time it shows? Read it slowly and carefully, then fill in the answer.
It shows 7:04
